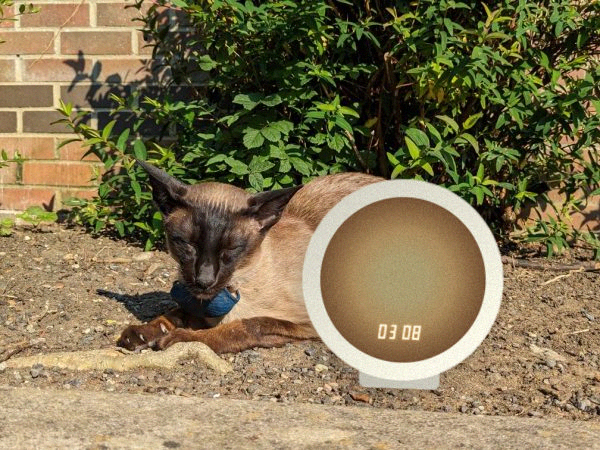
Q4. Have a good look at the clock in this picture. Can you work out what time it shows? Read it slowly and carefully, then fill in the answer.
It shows 3:08
